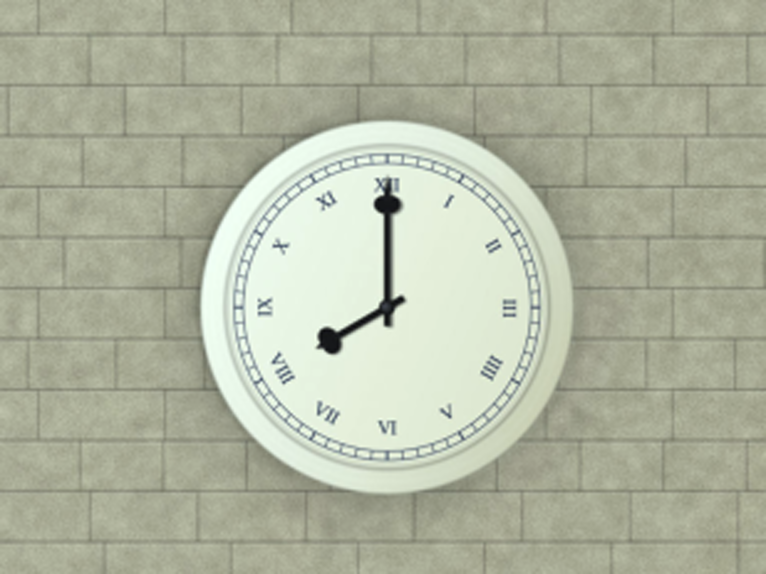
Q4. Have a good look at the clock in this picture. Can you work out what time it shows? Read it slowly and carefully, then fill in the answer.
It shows 8:00
